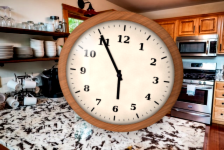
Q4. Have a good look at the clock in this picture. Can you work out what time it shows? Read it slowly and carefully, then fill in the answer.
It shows 5:55
